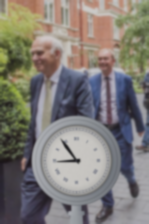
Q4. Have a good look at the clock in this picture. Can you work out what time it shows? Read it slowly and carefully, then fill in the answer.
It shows 8:54
